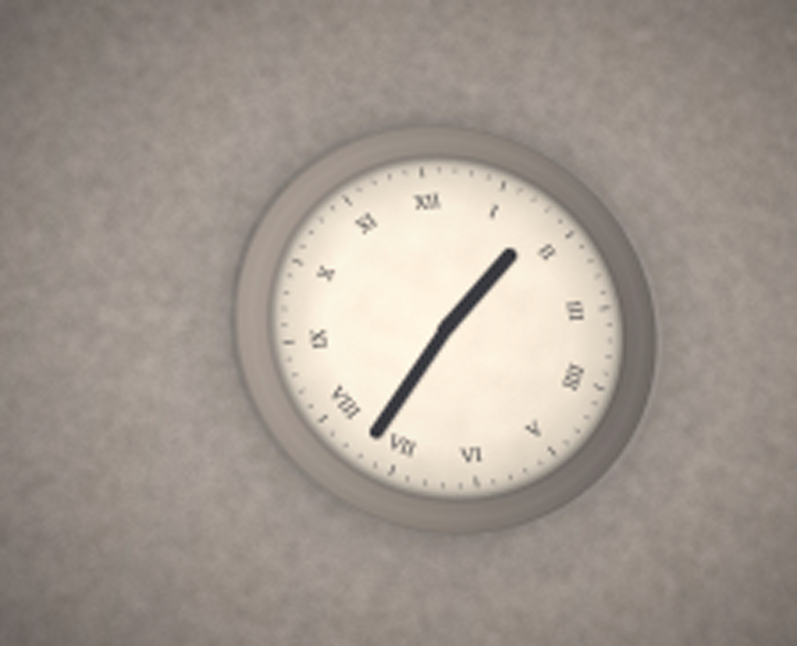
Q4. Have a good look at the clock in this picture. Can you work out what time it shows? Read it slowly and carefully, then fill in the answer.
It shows 1:37
